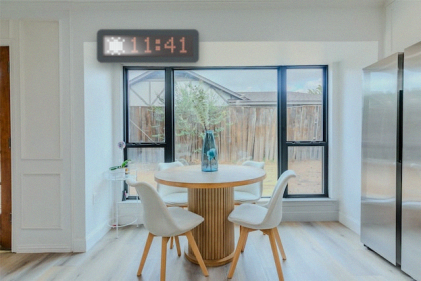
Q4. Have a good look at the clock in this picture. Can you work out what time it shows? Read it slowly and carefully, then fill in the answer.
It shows 11:41
